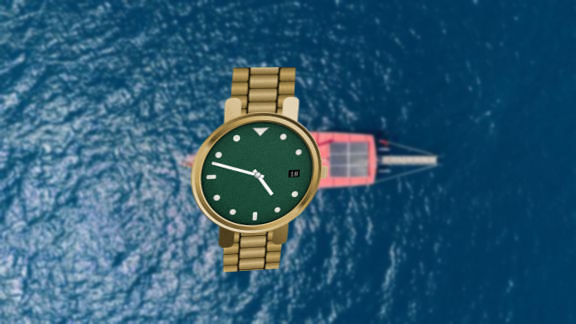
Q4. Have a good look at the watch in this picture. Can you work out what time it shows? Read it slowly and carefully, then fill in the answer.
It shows 4:48
